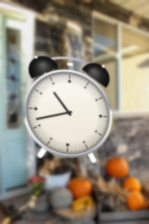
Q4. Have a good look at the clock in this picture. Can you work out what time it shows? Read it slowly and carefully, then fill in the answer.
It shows 10:42
